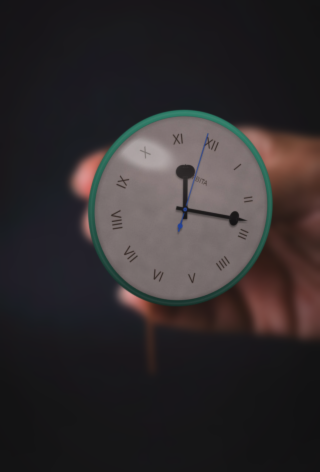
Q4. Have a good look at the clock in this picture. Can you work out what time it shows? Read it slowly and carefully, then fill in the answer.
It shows 11:12:59
